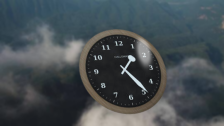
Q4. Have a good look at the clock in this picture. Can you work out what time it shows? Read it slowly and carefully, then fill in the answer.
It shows 1:24
